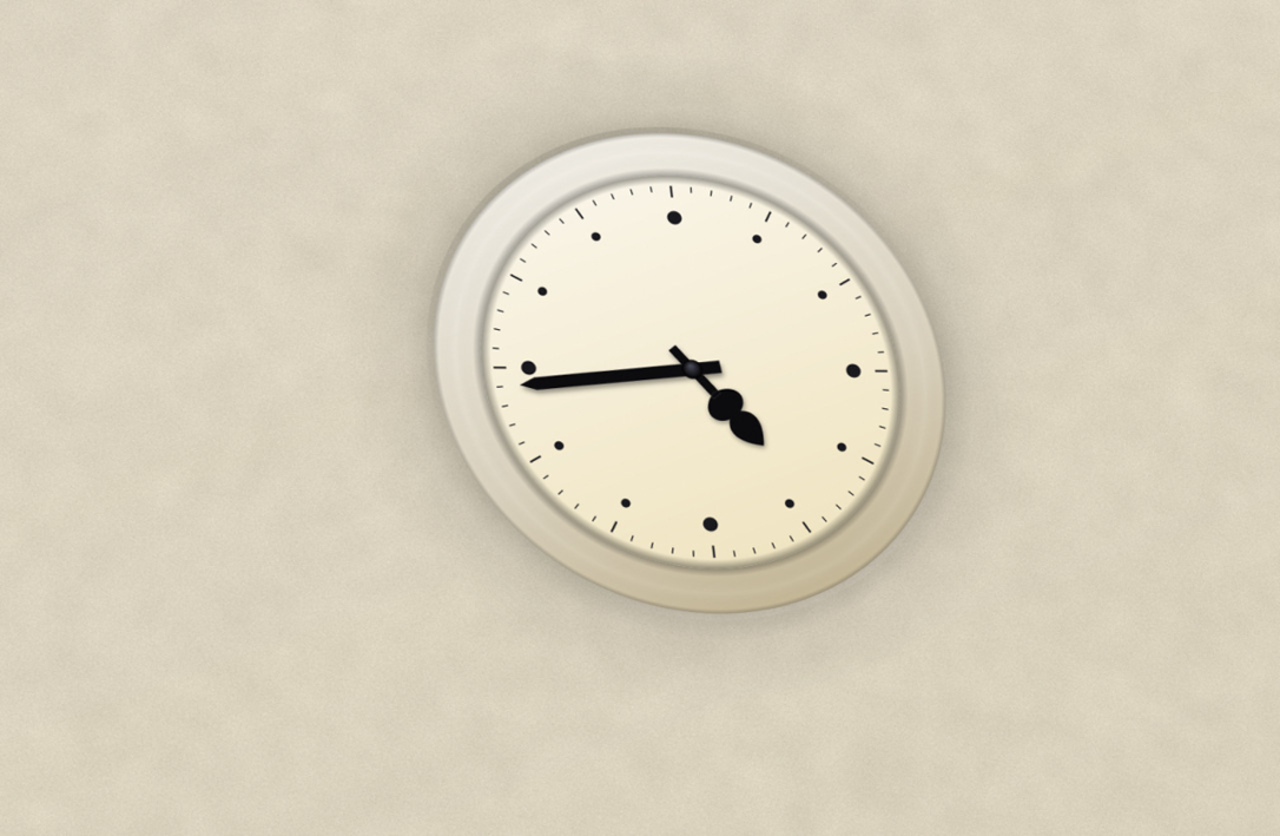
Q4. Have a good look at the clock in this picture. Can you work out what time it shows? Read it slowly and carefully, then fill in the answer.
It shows 4:44
